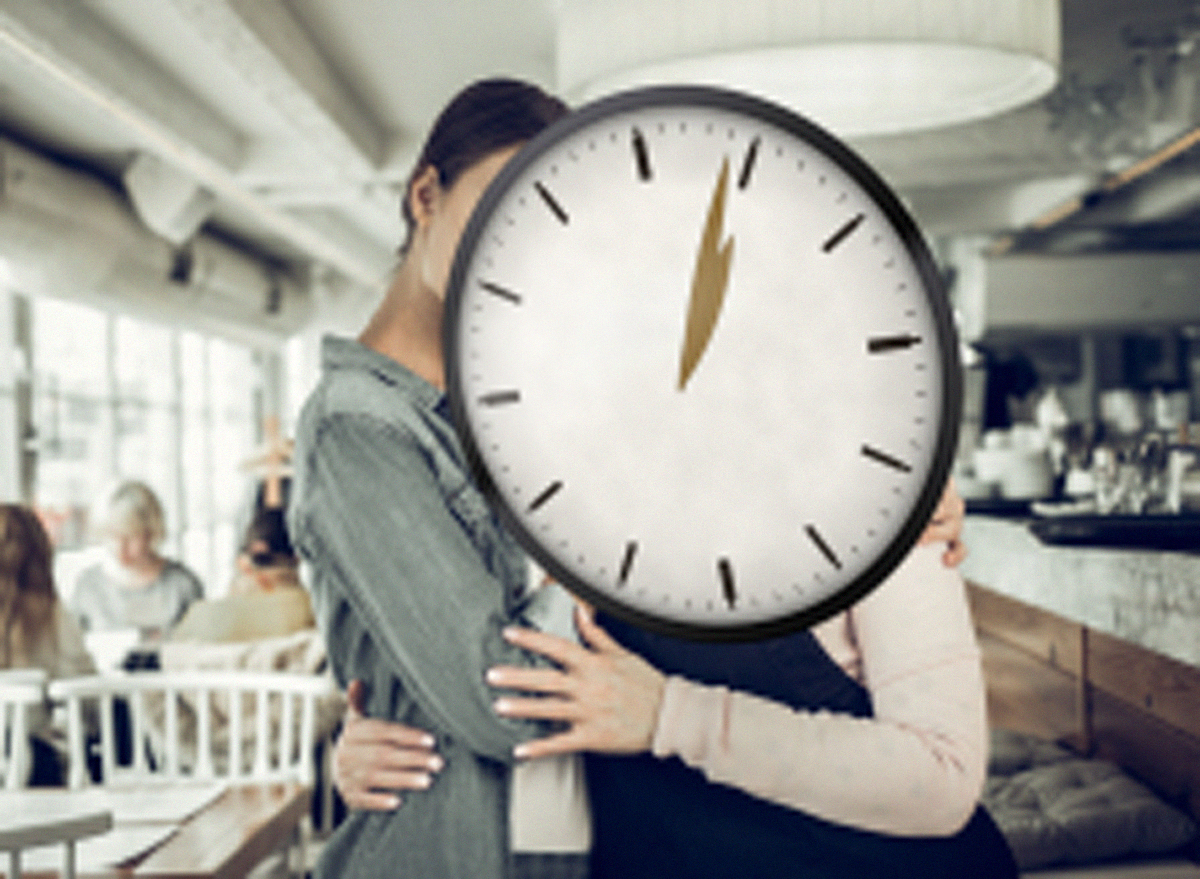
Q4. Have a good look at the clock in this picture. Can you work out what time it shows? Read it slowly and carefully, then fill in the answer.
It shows 1:04
